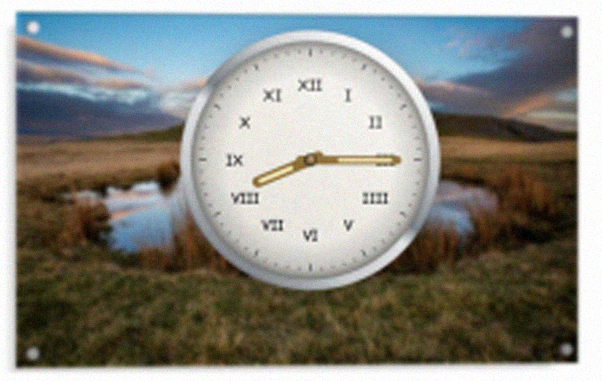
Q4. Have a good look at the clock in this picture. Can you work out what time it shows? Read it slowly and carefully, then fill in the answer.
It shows 8:15
